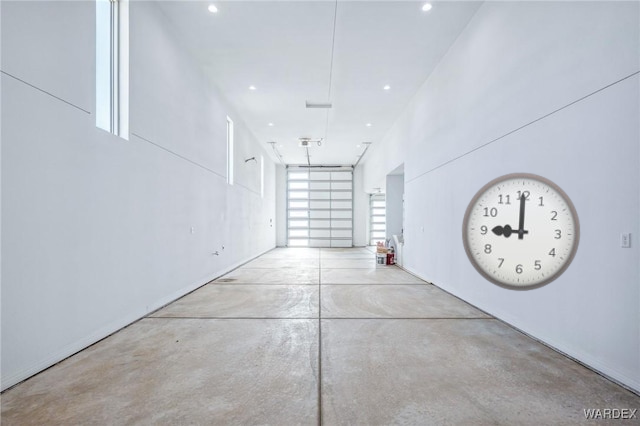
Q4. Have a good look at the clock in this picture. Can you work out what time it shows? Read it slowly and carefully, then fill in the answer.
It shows 9:00
